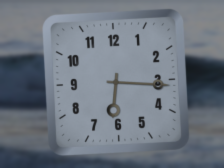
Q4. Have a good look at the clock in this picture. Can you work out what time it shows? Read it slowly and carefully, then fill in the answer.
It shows 6:16
